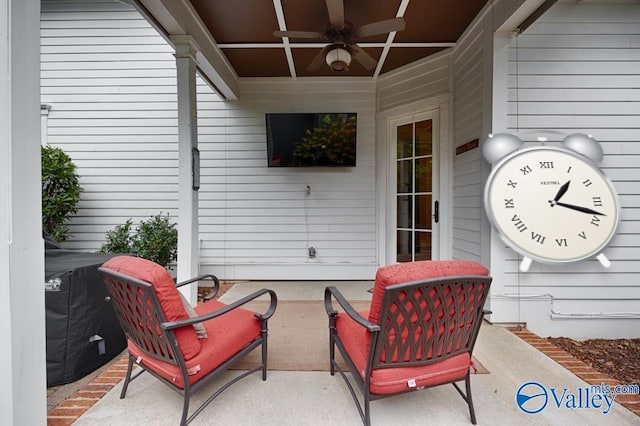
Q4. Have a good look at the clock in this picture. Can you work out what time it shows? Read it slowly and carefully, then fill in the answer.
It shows 1:18
